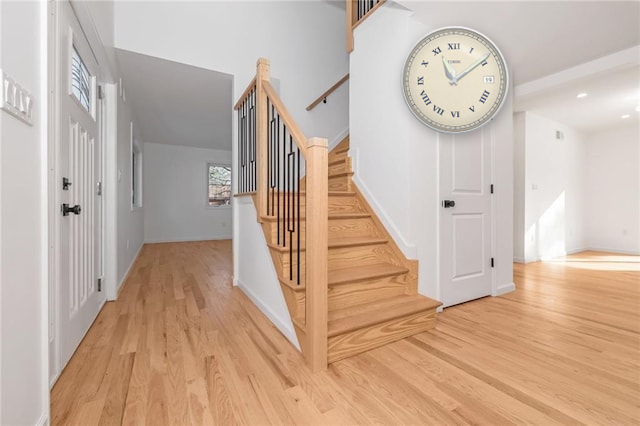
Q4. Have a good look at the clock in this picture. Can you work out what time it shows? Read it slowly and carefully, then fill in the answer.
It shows 11:09
